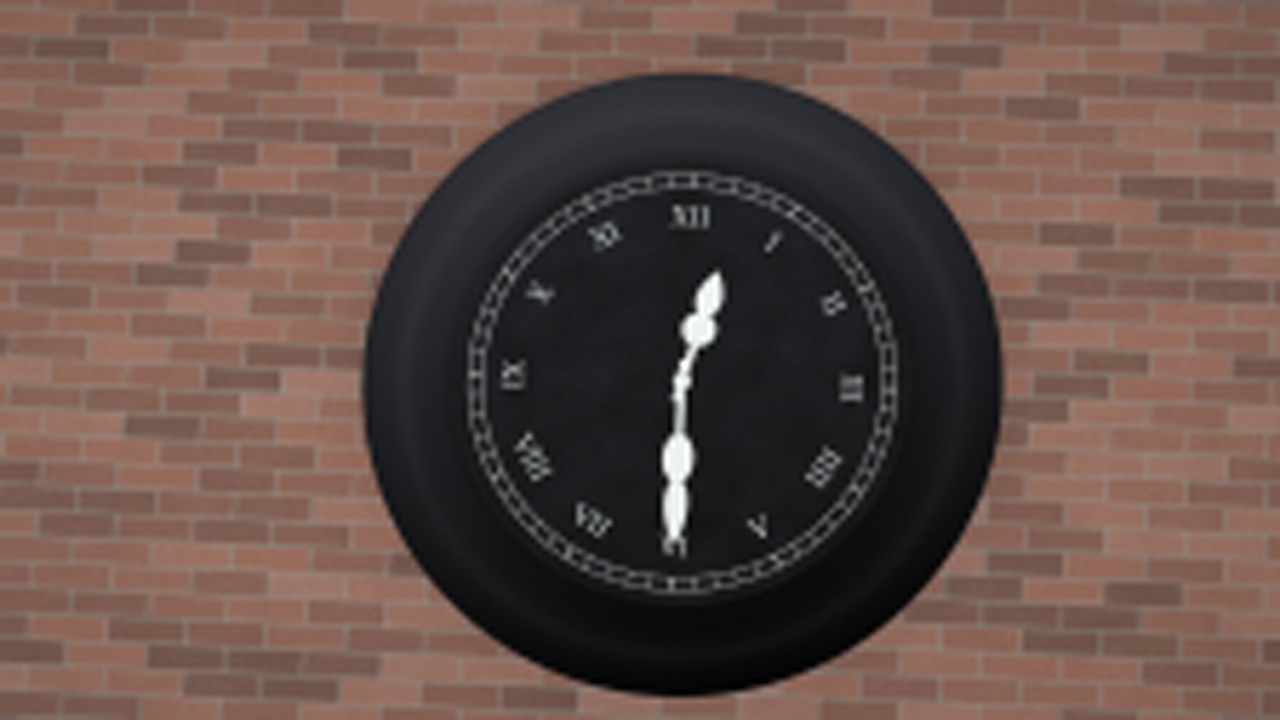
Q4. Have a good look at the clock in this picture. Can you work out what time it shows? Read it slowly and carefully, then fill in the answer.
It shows 12:30
